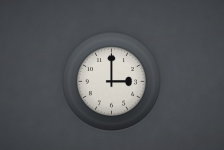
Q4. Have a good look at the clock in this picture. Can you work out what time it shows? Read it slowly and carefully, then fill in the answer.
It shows 3:00
